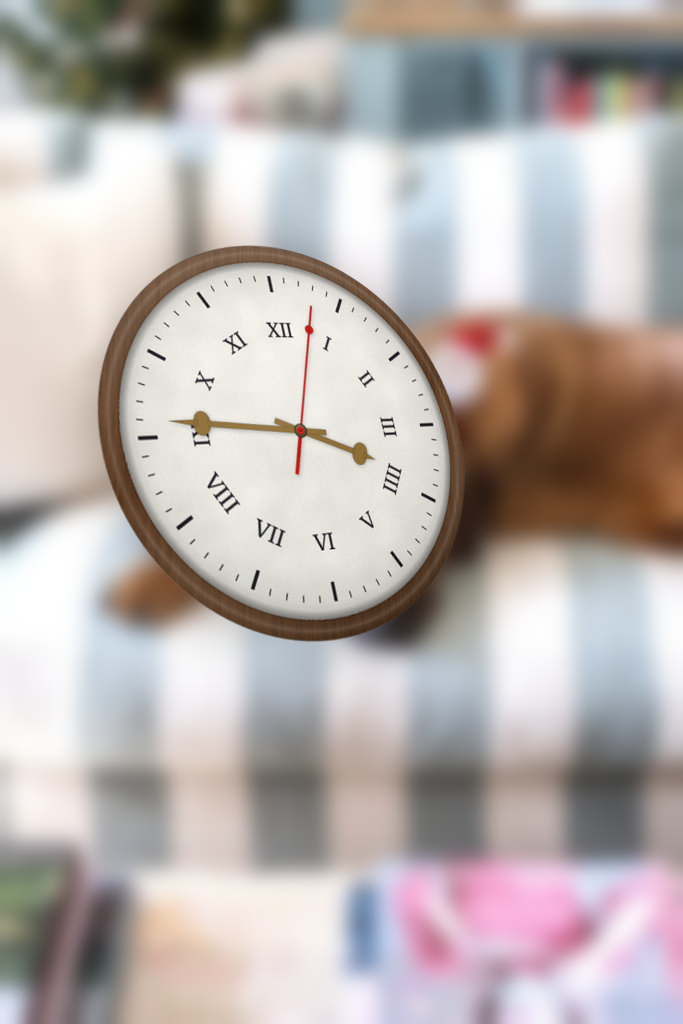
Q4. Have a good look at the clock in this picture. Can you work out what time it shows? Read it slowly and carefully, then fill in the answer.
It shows 3:46:03
